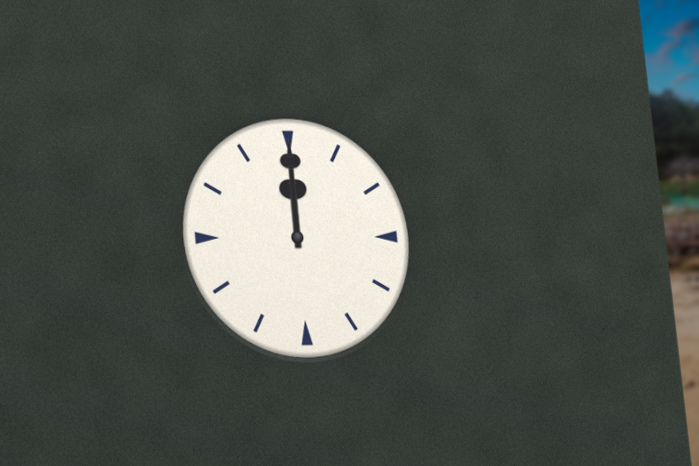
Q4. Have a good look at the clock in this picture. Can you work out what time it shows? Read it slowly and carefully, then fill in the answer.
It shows 12:00
